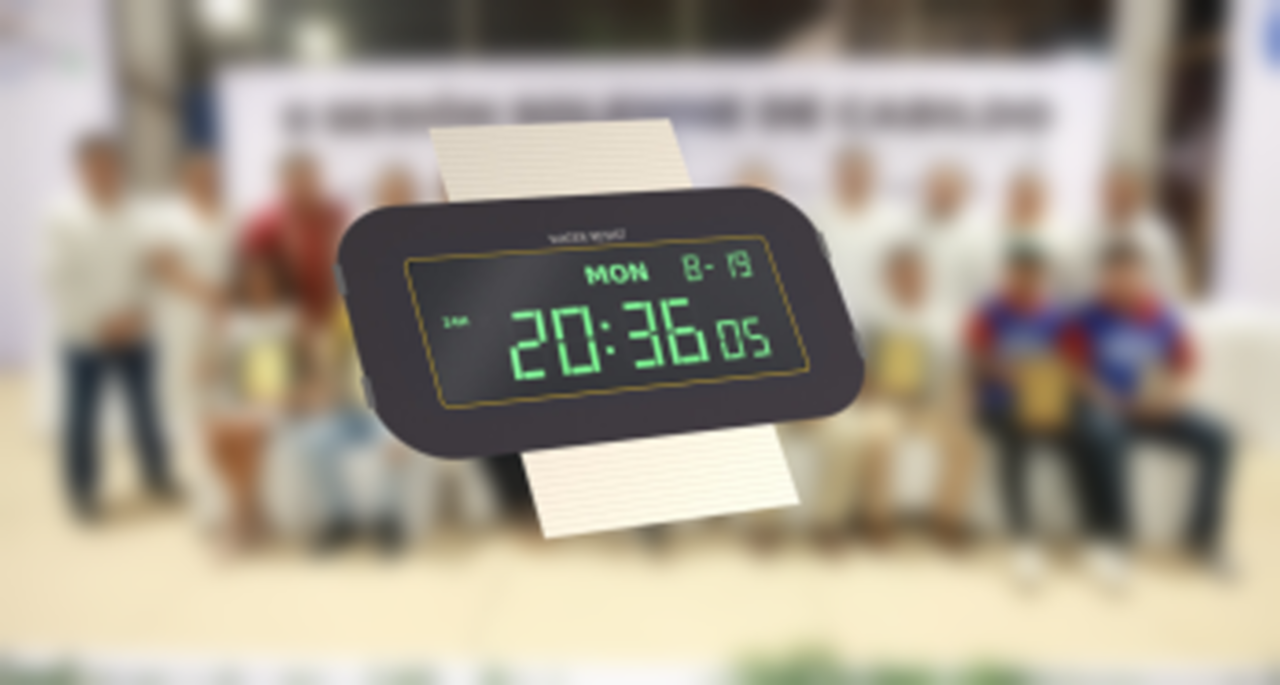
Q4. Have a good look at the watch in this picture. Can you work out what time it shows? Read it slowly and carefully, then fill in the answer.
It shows 20:36:05
